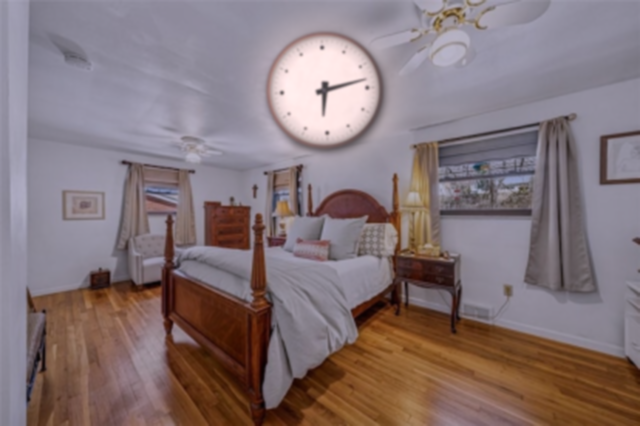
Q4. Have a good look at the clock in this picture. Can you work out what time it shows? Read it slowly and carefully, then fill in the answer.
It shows 6:13
